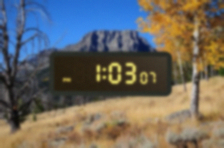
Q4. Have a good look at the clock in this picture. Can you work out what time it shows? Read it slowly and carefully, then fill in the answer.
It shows 1:03:07
